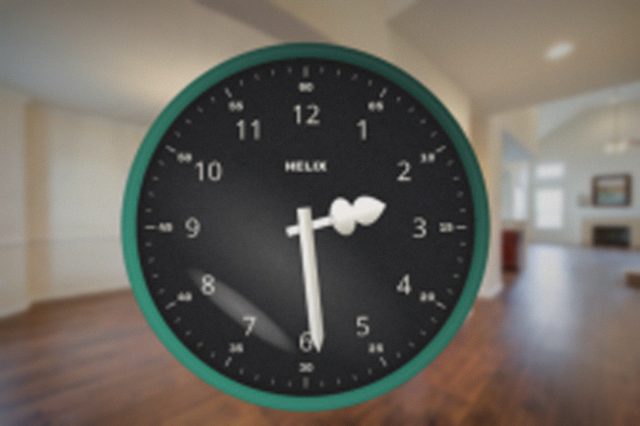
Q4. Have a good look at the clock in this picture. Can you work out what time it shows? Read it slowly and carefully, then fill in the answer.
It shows 2:29
